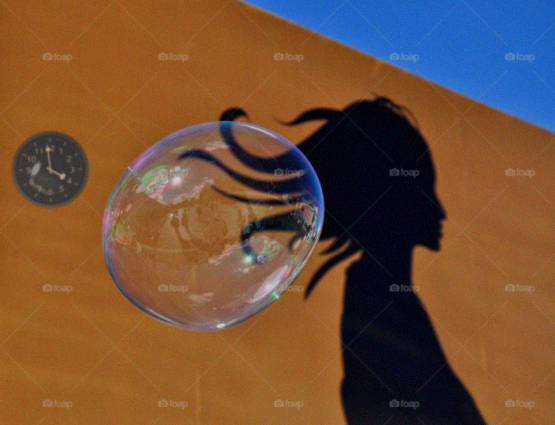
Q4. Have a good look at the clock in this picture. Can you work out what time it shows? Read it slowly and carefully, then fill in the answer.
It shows 3:59
